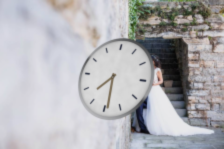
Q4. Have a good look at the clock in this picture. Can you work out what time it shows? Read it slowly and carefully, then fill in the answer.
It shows 7:29
